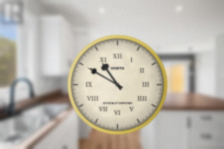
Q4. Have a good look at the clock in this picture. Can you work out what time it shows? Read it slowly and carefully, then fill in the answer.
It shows 10:50
